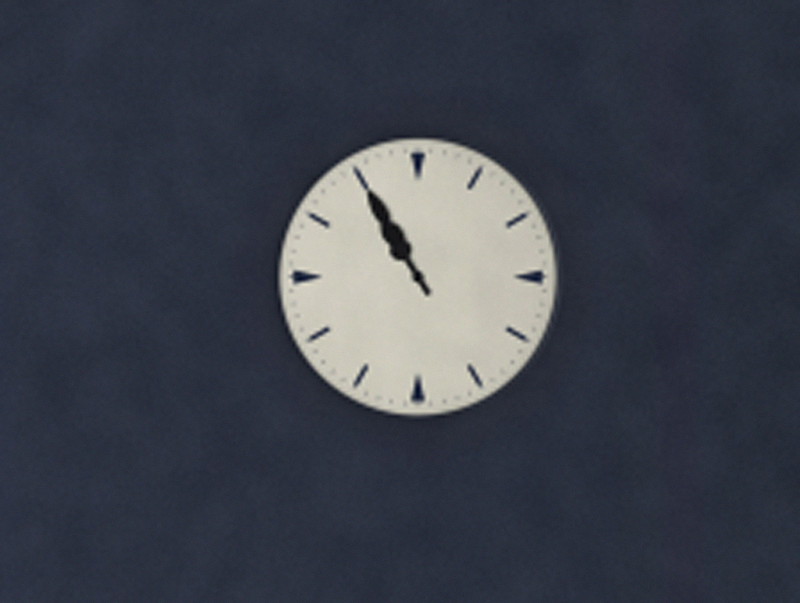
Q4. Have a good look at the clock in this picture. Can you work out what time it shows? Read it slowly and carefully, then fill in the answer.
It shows 10:55
